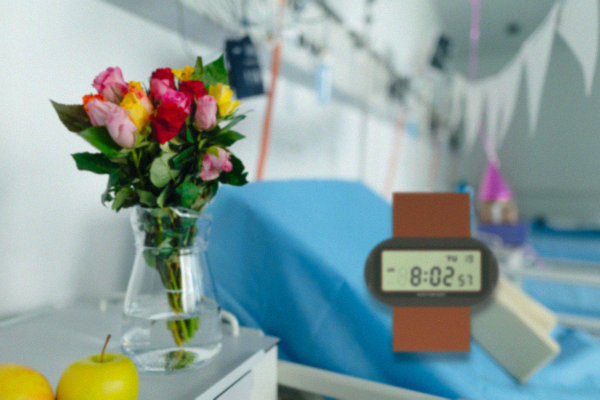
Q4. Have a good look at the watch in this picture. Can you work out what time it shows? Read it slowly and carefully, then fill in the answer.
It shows 8:02
